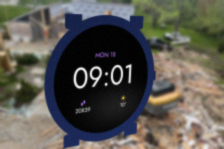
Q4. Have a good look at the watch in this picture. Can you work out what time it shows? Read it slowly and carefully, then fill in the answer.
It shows 9:01
